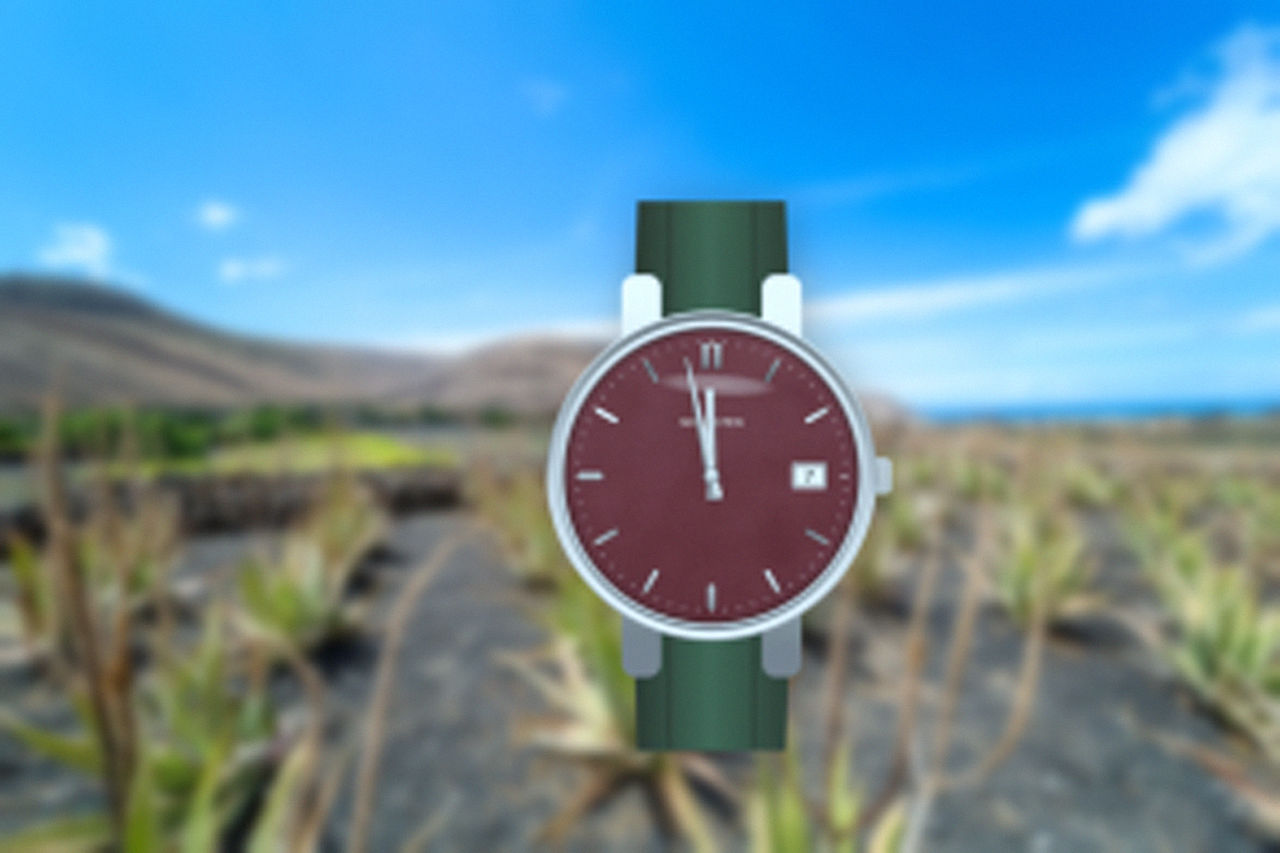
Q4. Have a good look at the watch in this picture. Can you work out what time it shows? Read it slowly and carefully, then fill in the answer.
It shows 11:58
